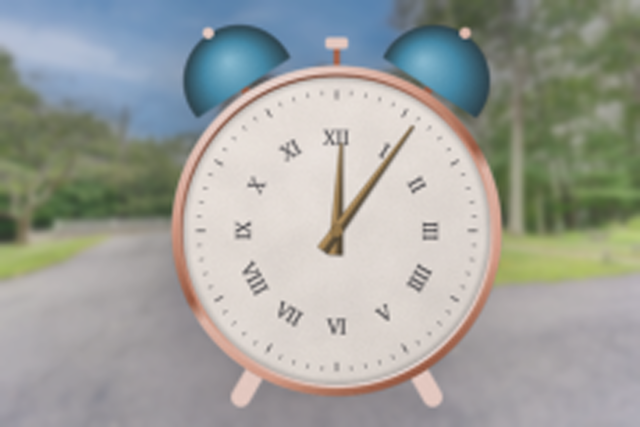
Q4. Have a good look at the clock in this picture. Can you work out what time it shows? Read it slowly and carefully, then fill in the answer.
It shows 12:06
